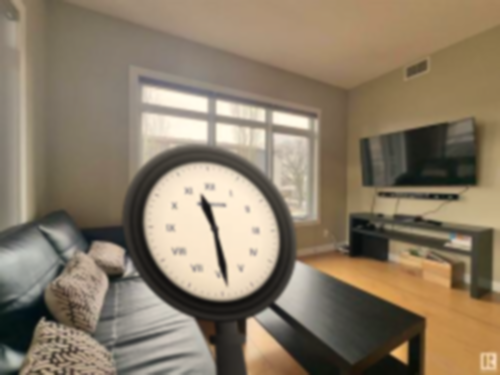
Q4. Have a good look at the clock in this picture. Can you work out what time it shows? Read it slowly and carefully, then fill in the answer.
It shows 11:29
